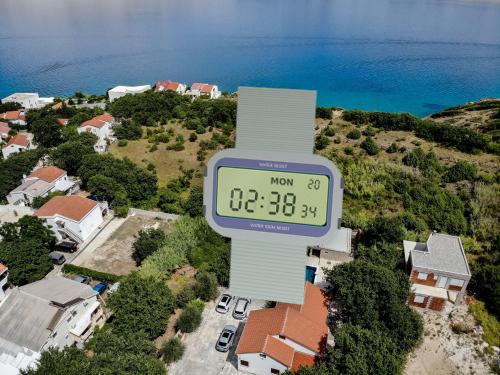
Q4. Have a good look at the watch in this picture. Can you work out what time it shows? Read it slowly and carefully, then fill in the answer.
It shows 2:38:34
